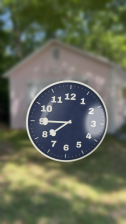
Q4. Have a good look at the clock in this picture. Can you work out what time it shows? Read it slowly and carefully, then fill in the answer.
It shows 7:45
